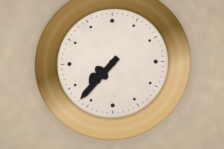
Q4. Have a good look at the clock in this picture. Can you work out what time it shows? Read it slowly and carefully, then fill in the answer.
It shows 7:37
